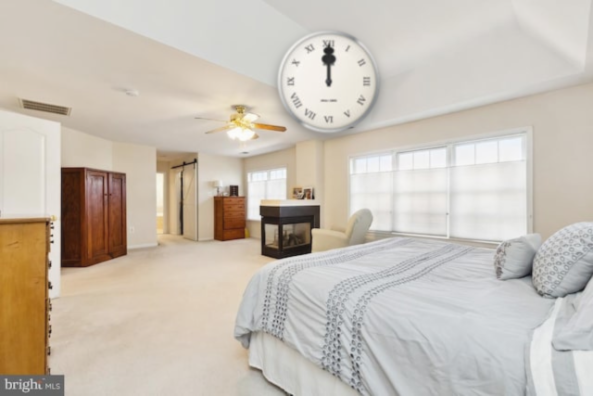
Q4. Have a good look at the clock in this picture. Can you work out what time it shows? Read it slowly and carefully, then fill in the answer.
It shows 12:00
